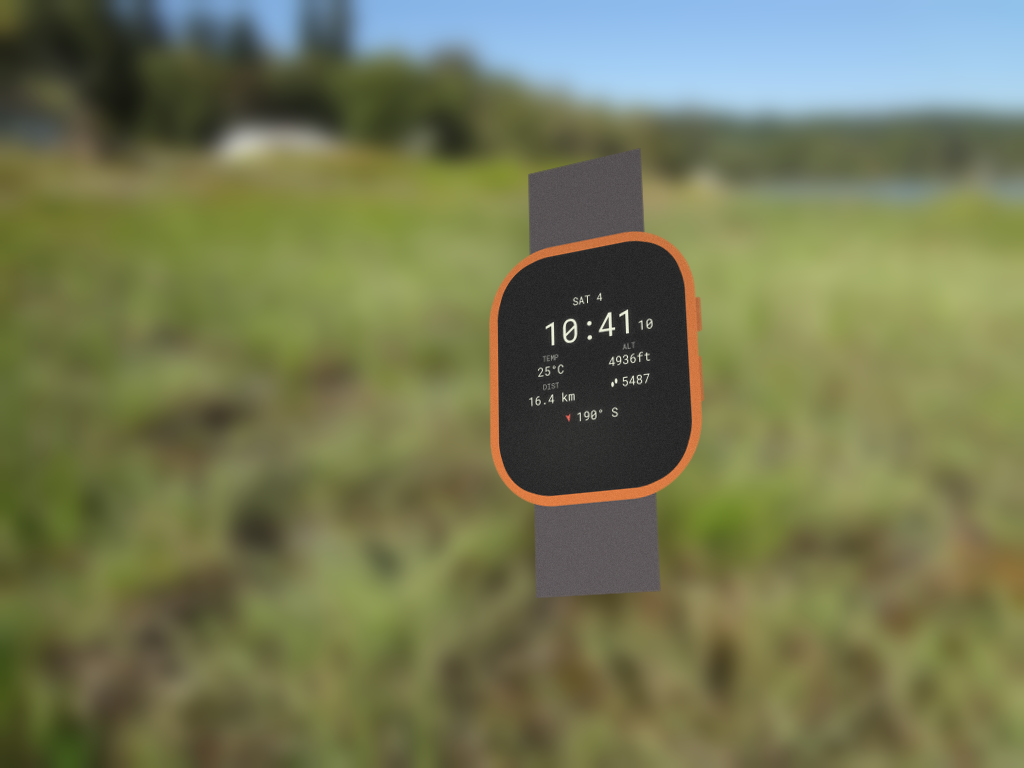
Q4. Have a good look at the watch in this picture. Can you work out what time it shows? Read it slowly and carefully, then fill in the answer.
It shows 10:41:10
